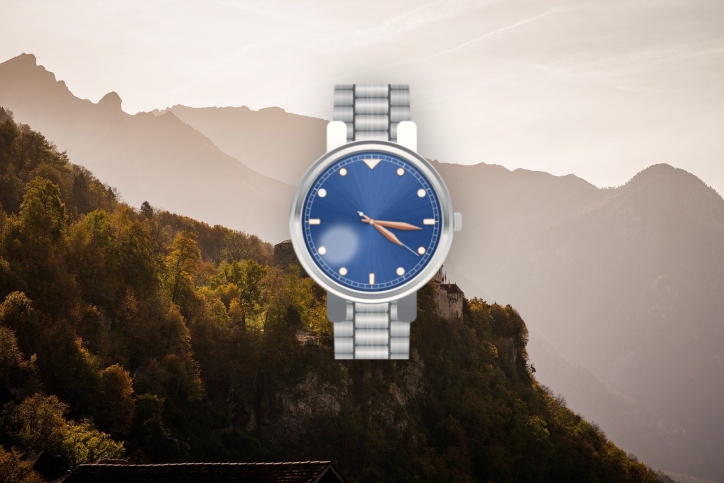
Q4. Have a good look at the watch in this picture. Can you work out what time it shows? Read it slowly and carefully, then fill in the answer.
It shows 4:16:21
